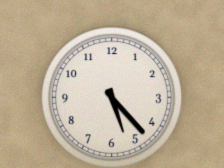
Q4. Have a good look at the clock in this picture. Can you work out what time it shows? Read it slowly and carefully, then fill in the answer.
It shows 5:23
